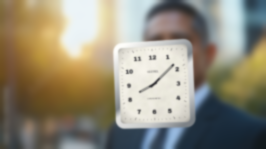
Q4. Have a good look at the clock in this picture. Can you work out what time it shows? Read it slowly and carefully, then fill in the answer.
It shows 8:08
